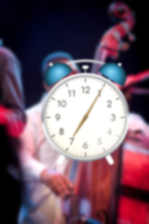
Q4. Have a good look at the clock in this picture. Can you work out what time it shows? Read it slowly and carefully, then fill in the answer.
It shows 7:05
